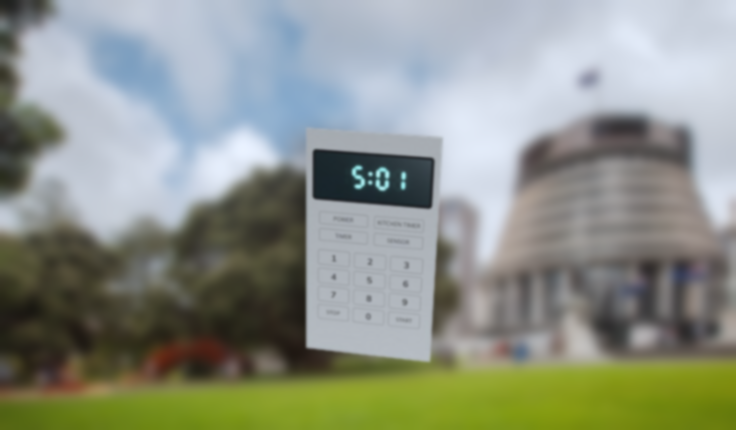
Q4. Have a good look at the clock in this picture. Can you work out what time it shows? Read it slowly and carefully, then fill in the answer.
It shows 5:01
